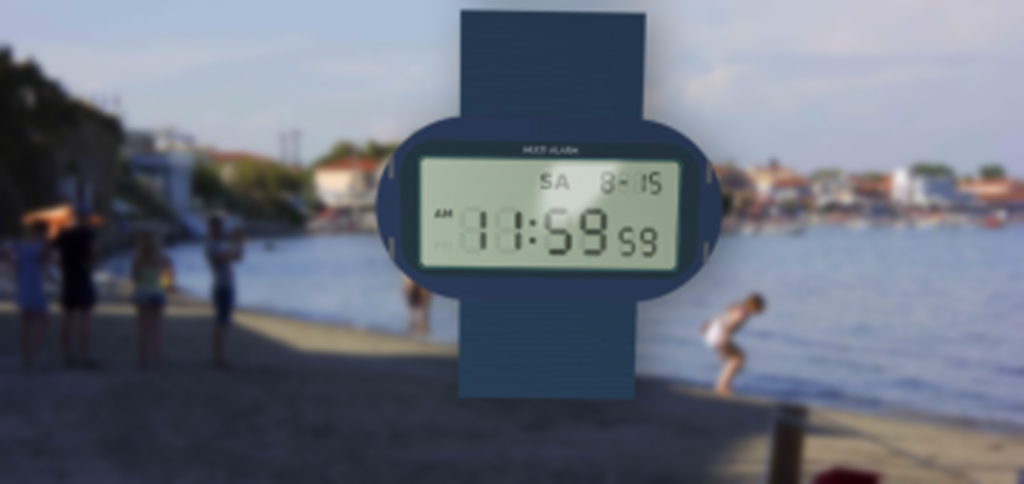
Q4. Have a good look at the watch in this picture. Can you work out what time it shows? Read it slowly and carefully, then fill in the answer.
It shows 11:59:59
